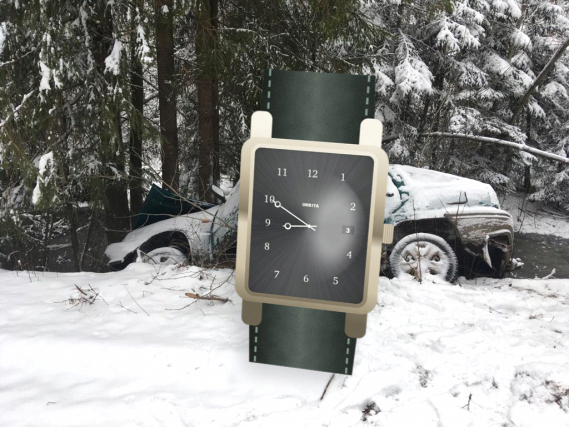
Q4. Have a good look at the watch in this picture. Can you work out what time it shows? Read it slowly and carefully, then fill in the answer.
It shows 8:50
